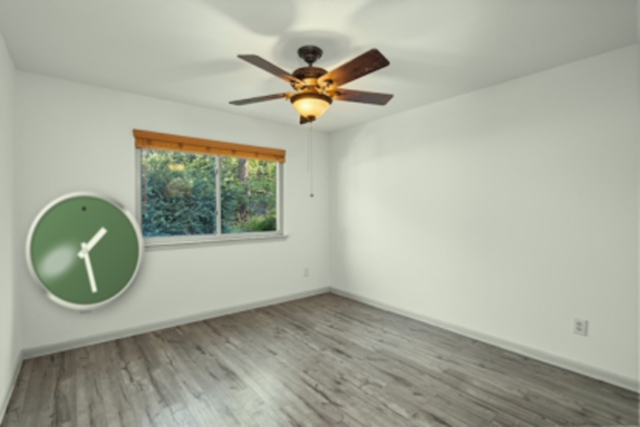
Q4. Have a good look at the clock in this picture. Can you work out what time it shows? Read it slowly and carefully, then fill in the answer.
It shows 1:28
